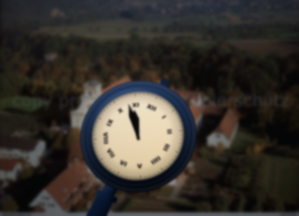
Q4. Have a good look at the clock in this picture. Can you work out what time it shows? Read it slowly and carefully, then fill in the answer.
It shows 10:53
